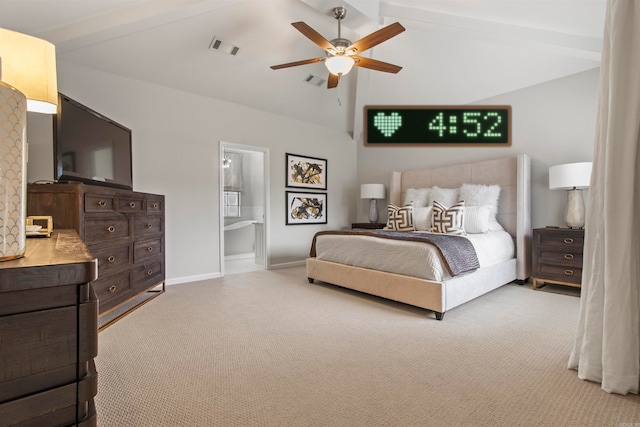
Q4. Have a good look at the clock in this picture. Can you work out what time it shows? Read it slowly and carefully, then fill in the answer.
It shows 4:52
